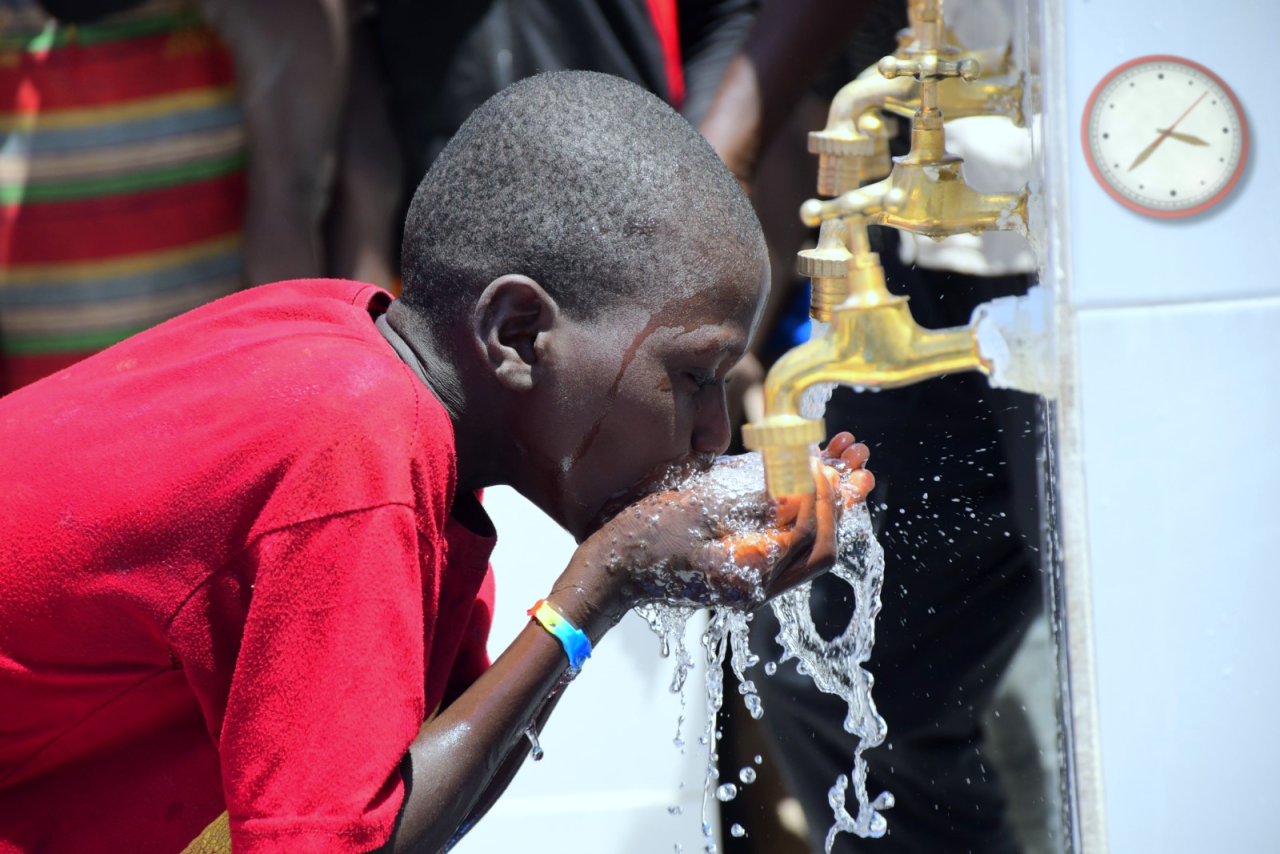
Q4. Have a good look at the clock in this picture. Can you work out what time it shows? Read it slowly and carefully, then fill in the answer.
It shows 3:38:08
